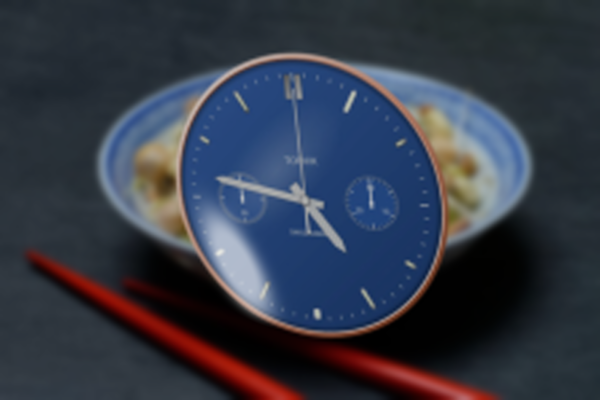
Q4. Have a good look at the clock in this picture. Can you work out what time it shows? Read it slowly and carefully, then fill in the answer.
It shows 4:47
